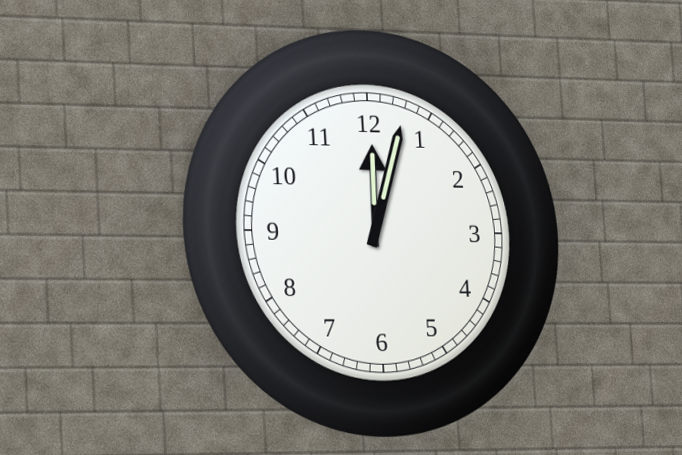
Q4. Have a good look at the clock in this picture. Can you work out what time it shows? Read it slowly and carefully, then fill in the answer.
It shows 12:03
